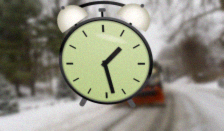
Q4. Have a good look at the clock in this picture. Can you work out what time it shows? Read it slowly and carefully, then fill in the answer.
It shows 1:28
